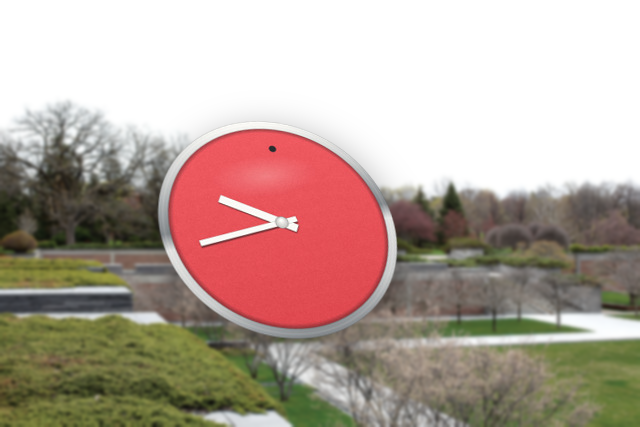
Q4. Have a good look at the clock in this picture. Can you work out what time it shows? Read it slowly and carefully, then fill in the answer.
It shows 9:42
